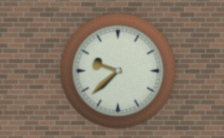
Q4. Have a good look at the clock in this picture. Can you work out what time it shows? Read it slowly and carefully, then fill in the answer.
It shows 9:38
